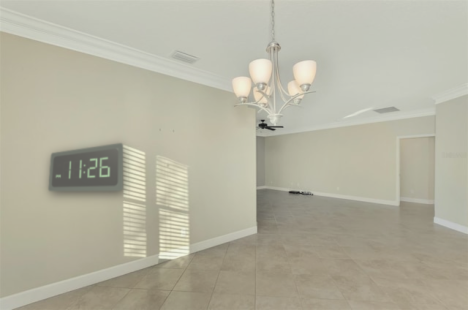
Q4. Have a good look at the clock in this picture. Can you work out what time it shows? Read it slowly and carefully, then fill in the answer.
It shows 11:26
